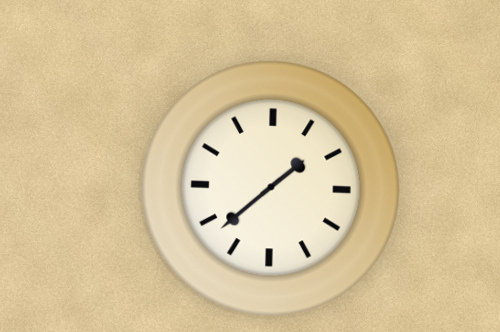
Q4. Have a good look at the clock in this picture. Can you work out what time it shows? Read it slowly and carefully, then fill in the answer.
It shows 1:38
